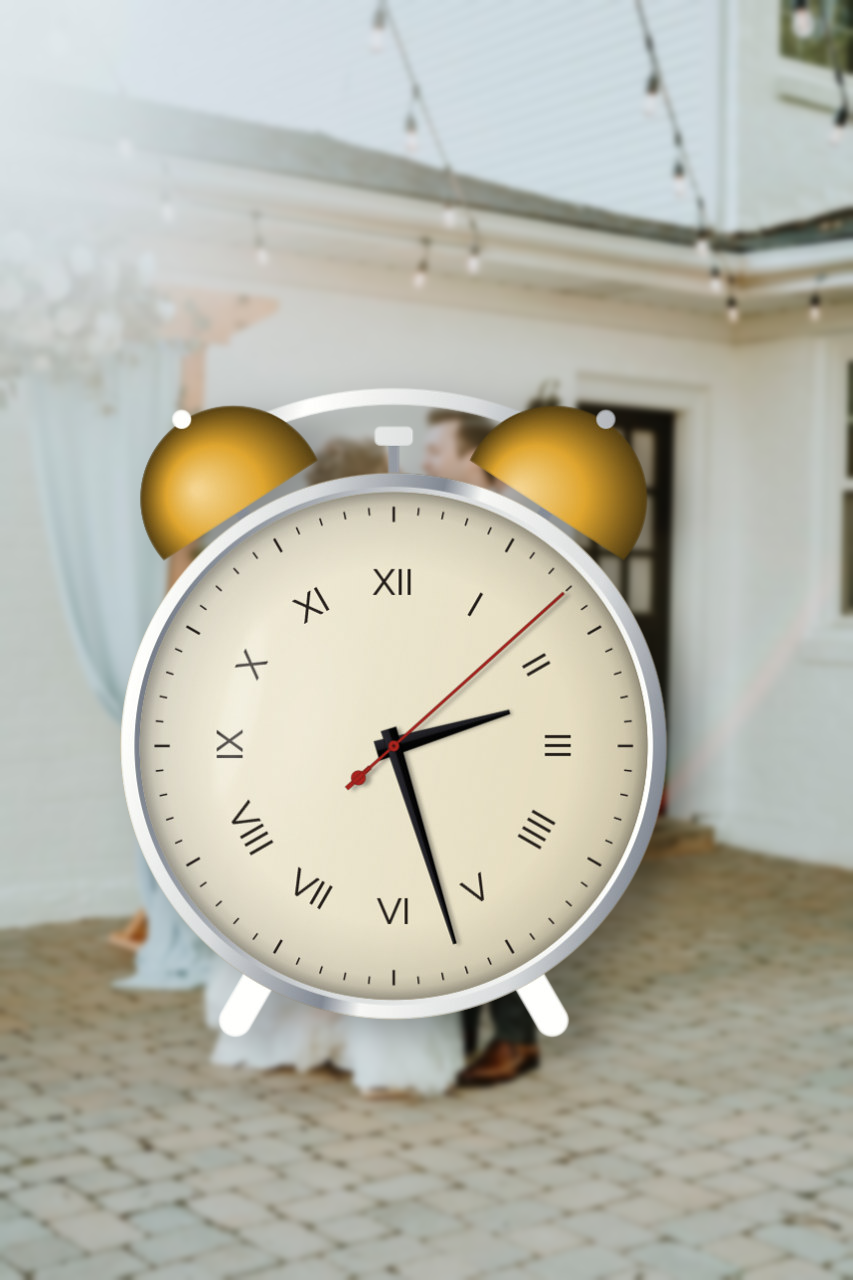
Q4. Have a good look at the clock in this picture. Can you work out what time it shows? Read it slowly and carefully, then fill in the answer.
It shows 2:27:08
